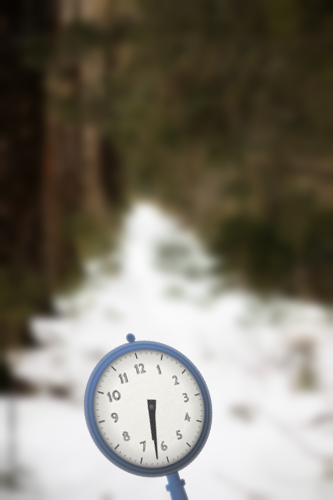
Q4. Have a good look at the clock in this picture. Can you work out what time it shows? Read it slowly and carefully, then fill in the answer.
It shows 6:32
